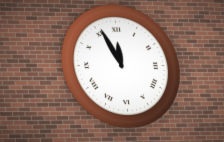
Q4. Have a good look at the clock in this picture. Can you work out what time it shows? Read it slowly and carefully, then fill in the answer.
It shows 11:56
